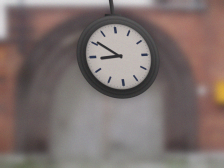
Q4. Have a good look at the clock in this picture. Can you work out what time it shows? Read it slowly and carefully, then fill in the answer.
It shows 8:51
